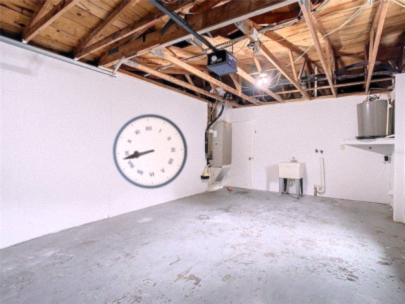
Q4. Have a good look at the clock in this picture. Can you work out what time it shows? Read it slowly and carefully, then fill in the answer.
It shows 8:43
